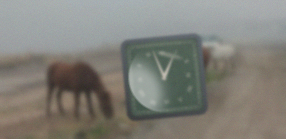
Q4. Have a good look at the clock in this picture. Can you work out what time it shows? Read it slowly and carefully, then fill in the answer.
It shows 12:57
